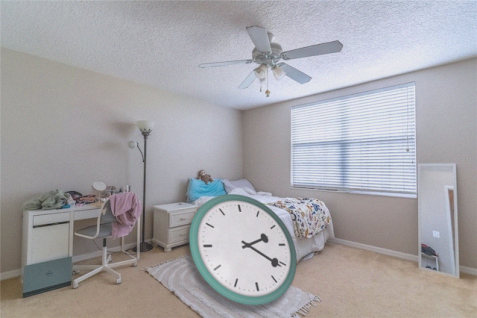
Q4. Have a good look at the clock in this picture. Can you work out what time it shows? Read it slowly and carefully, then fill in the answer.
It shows 2:21
